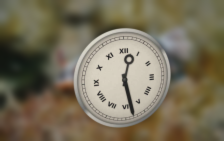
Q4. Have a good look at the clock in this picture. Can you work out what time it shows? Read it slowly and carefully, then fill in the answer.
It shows 12:28
